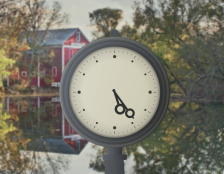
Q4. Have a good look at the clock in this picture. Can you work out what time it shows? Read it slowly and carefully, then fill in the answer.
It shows 5:24
